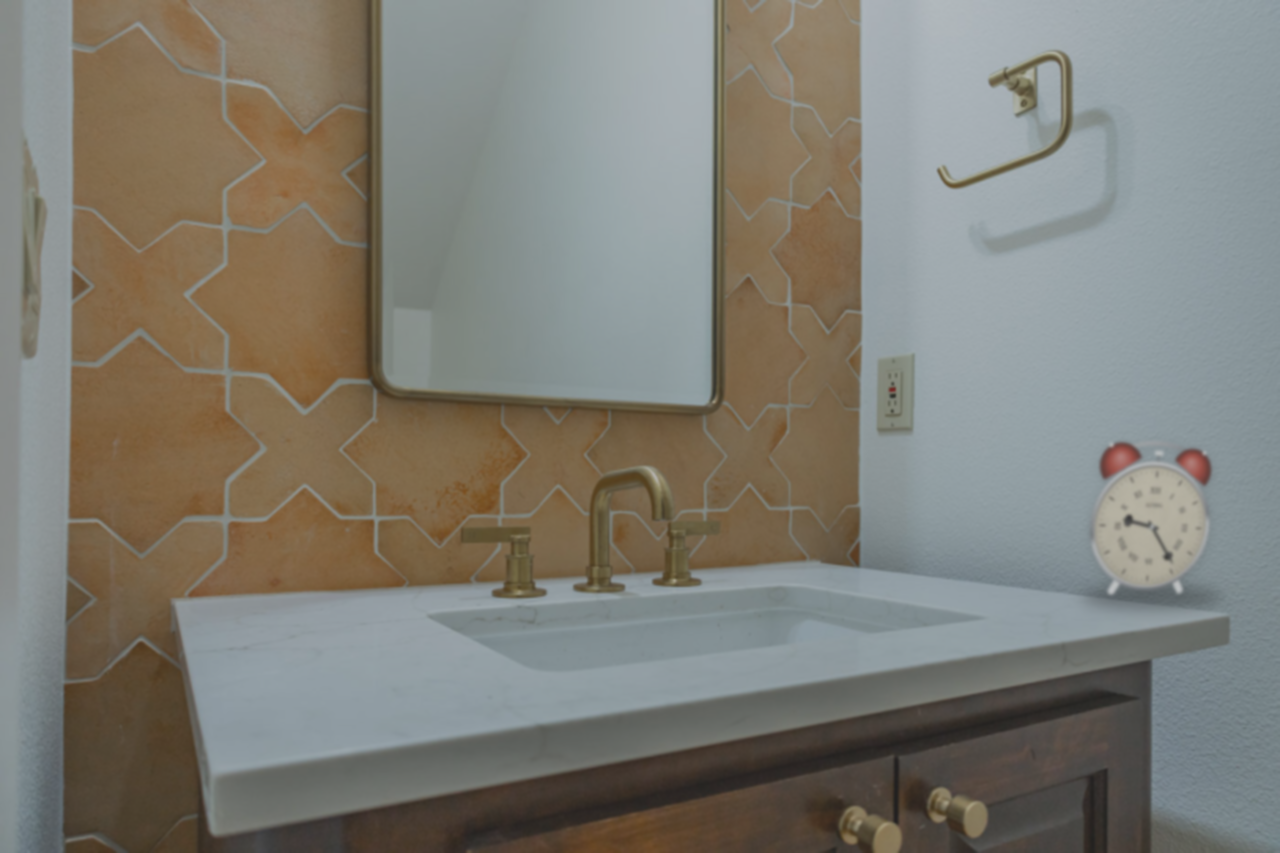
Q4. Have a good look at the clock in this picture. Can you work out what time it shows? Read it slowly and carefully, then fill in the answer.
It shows 9:24
